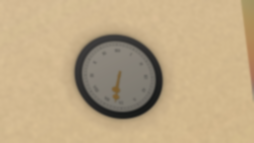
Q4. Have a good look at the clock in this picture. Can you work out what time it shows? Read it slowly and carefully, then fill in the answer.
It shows 6:32
